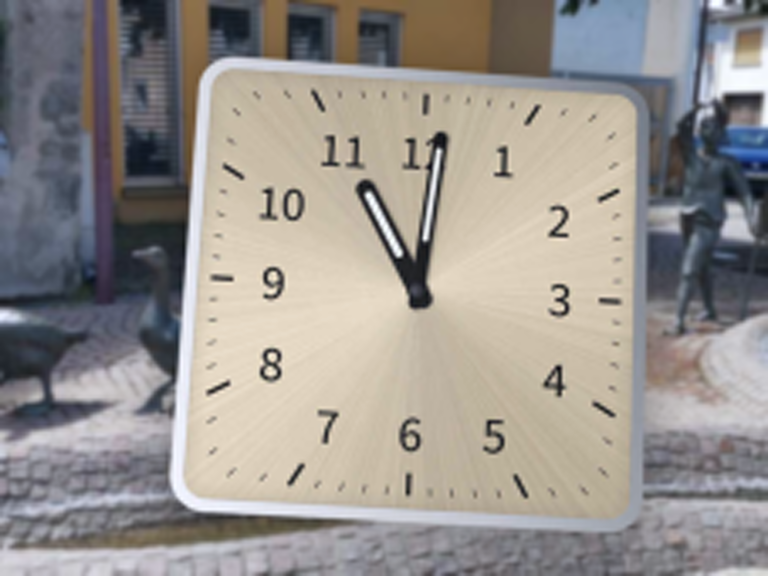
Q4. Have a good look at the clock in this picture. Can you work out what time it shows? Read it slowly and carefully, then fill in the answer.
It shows 11:01
